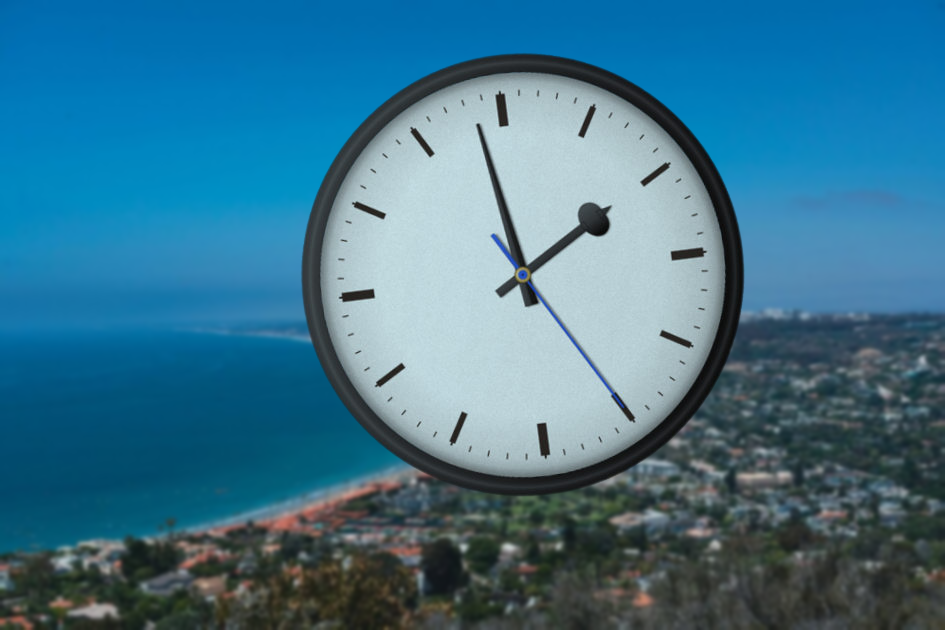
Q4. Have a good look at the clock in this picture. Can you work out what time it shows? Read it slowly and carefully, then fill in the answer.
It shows 1:58:25
